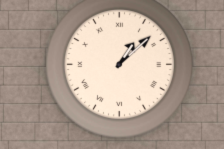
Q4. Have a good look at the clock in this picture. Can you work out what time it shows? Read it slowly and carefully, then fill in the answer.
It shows 1:08
